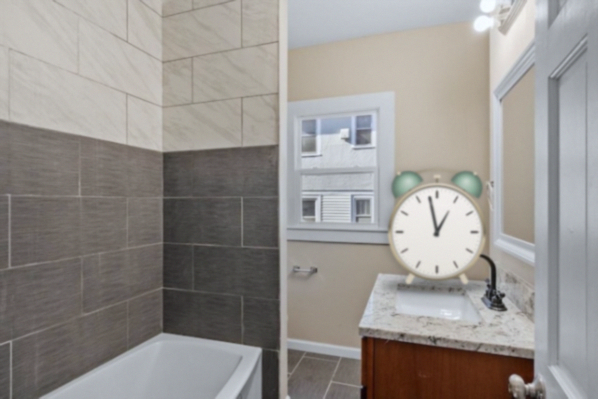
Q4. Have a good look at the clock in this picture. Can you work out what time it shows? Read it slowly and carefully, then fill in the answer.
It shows 12:58
